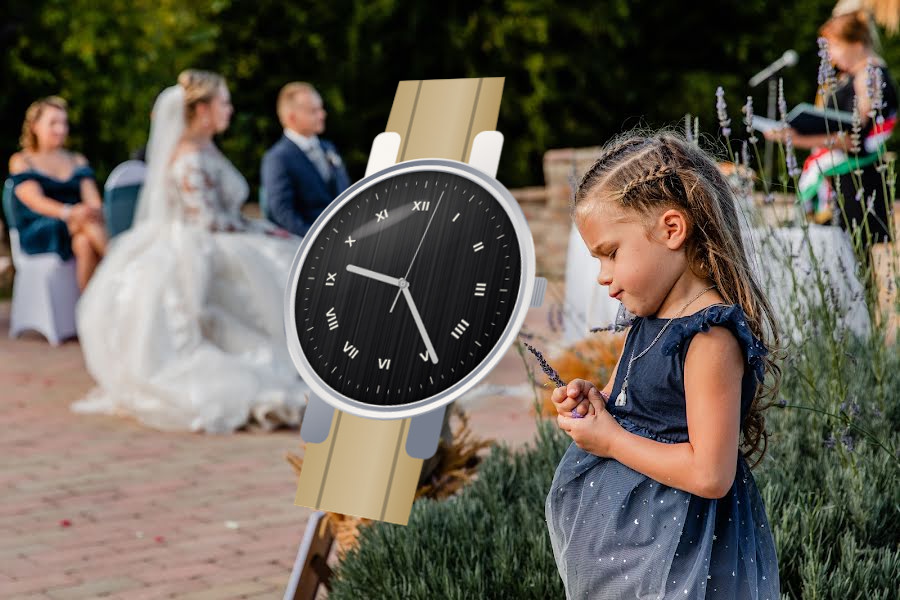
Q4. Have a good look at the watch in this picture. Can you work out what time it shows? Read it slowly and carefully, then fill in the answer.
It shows 9:24:02
